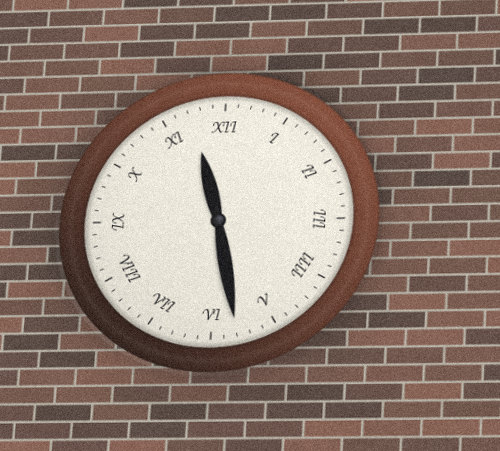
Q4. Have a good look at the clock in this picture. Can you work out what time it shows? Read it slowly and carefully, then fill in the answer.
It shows 11:28
